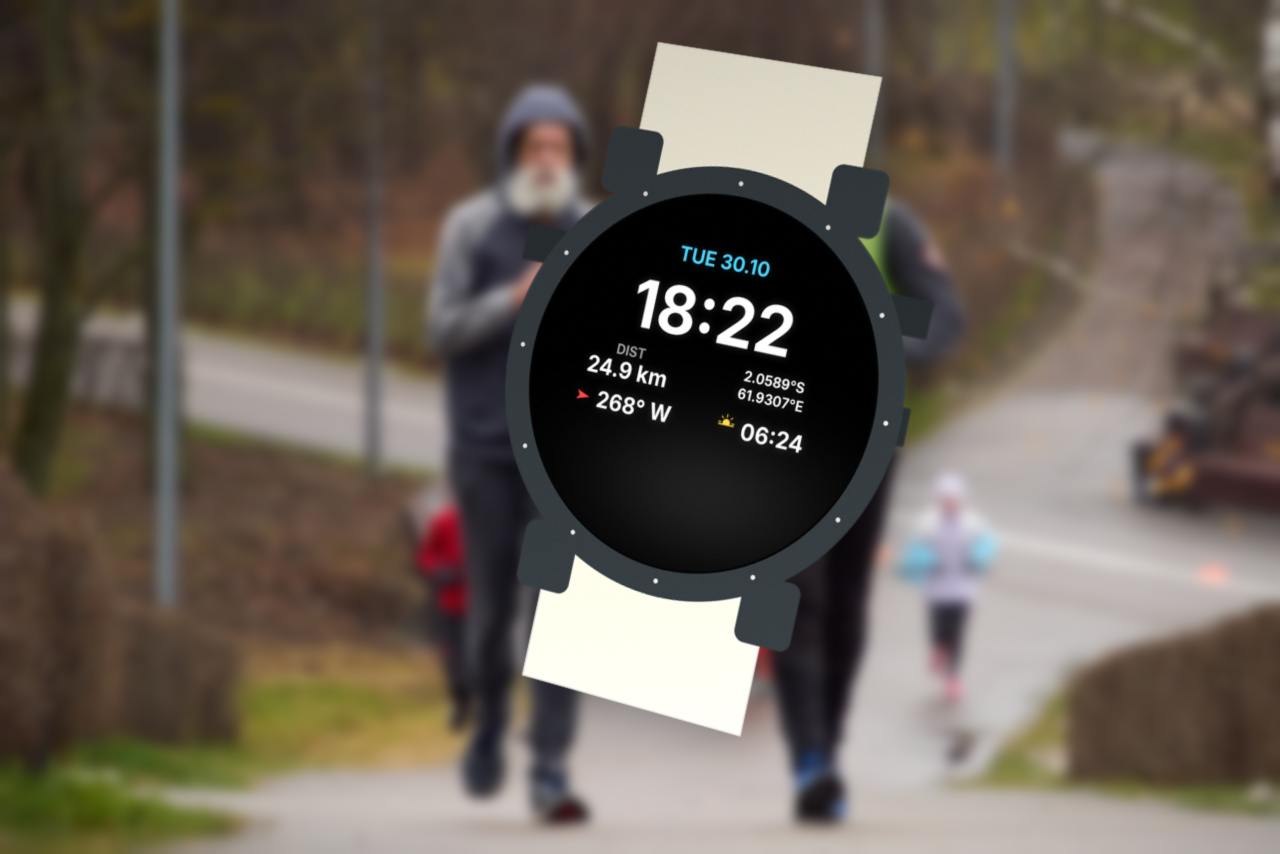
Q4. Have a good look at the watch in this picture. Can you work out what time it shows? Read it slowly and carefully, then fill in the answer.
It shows 18:22
